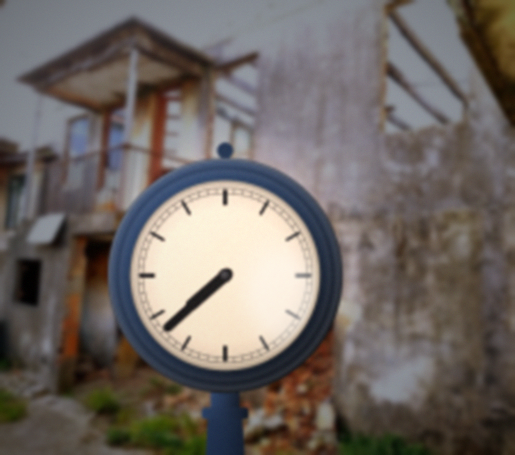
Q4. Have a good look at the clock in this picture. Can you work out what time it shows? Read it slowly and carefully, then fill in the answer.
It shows 7:38
